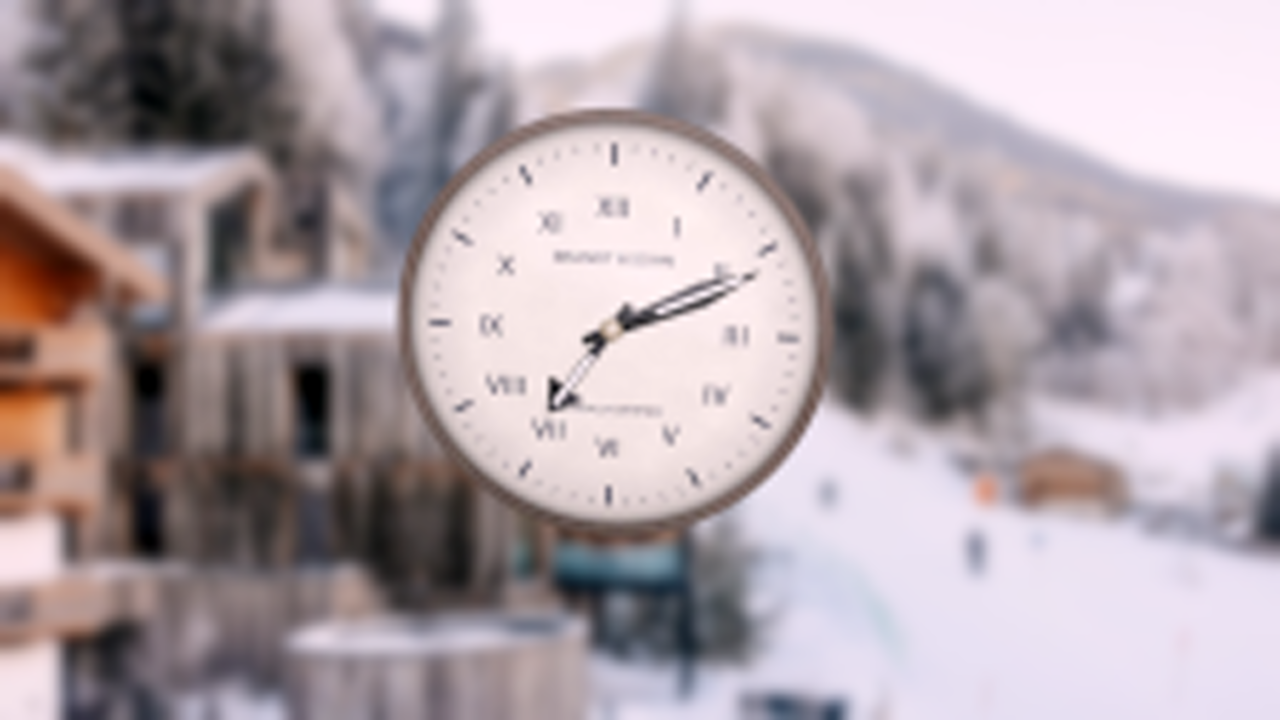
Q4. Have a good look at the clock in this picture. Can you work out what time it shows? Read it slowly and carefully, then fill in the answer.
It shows 7:11
